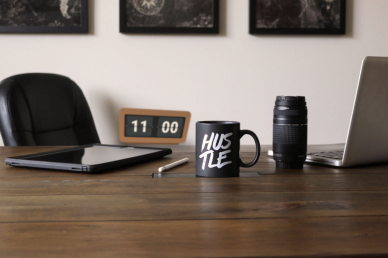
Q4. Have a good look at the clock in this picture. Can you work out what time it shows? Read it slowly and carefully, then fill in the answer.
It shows 11:00
